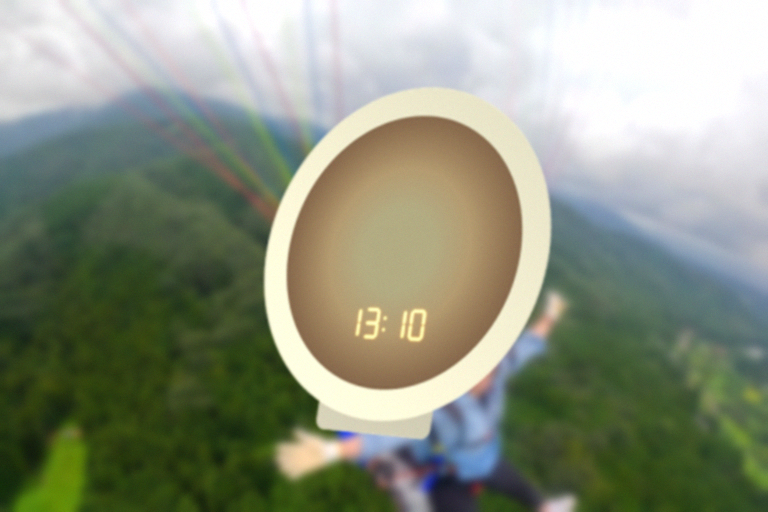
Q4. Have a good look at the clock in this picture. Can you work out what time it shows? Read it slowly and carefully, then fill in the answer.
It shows 13:10
